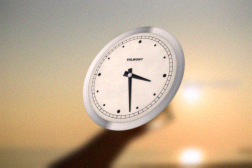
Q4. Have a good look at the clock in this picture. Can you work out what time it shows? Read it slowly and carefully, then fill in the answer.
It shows 3:27
